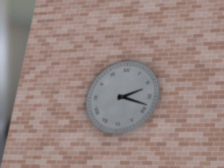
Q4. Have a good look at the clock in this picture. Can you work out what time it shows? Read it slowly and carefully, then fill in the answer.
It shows 2:18
